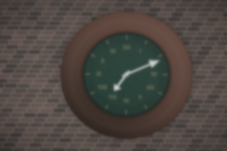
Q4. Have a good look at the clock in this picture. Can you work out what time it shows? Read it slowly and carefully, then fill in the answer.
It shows 7:11
